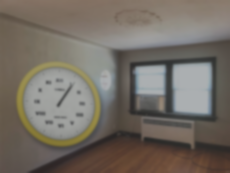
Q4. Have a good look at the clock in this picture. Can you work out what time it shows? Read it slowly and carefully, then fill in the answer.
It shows 1:06
